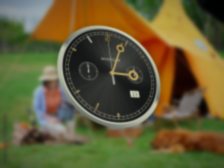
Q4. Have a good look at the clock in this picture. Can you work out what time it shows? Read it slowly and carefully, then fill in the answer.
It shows 3:04
